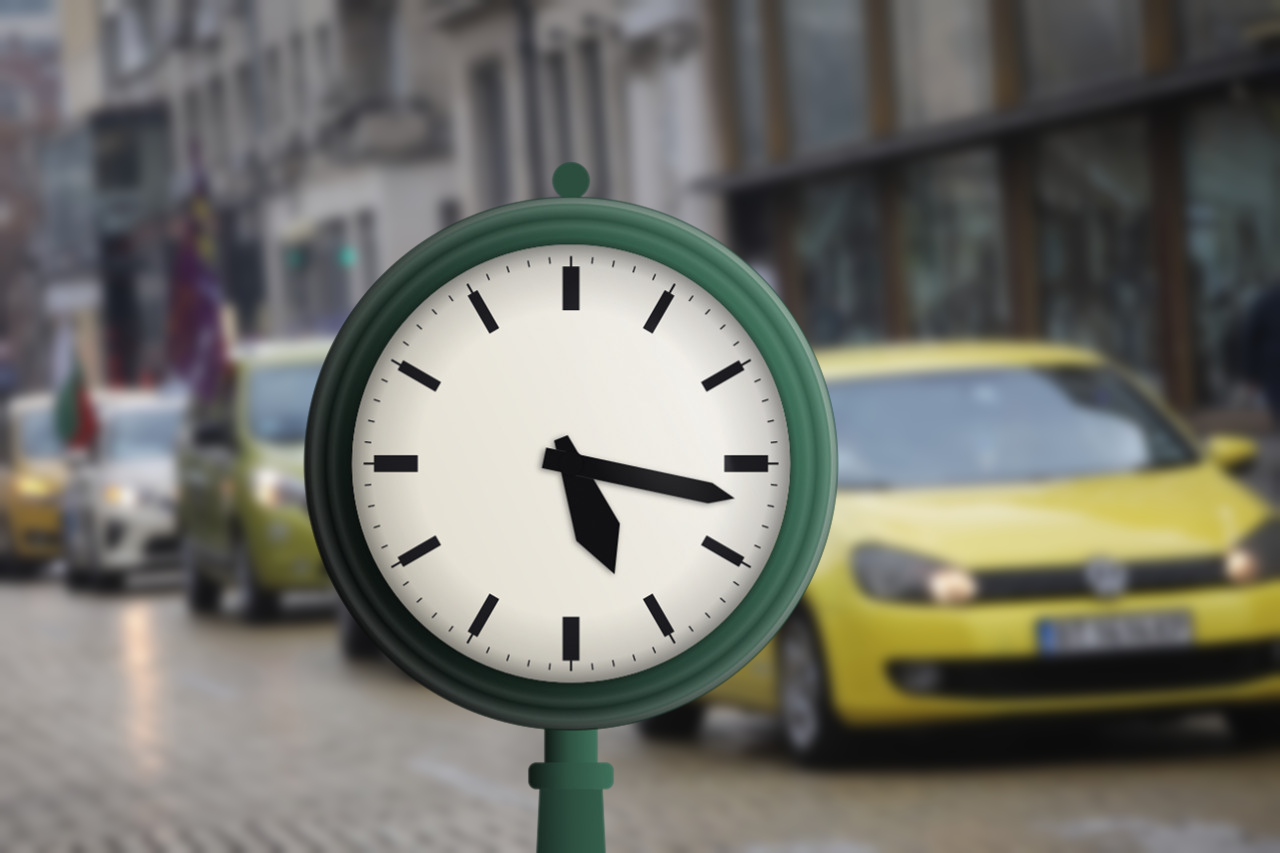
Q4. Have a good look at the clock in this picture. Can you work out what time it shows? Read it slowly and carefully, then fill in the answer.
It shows 5:17
